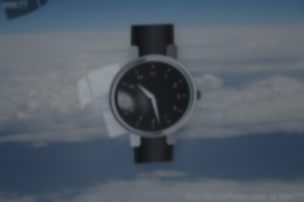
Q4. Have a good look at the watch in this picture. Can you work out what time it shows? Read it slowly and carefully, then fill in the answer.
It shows 10:28
